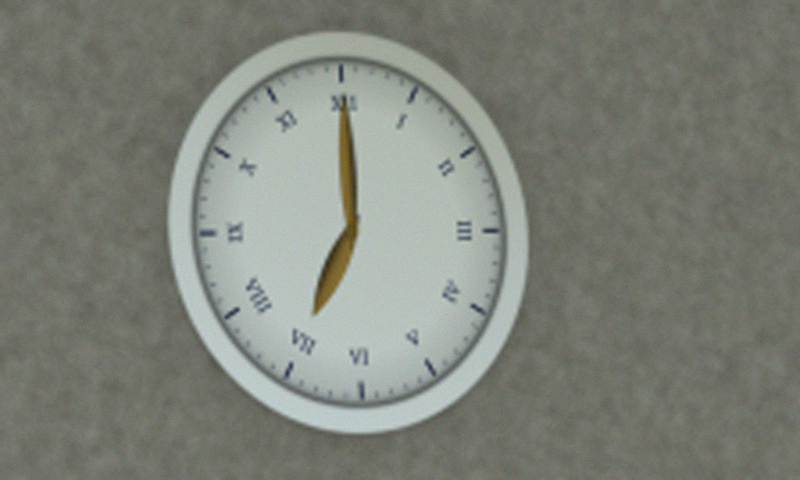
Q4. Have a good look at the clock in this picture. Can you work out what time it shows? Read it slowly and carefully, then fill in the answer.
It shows 7:00
